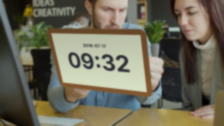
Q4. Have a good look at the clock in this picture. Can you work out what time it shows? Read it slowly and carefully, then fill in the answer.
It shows 9:32
